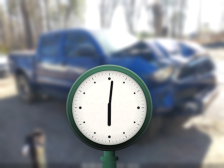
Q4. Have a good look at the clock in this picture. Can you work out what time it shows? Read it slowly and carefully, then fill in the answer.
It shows 6:01
